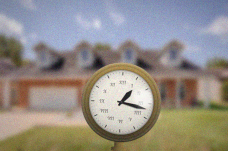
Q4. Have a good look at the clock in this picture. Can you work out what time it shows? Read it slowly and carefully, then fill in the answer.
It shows 1:17
